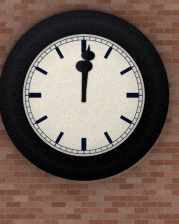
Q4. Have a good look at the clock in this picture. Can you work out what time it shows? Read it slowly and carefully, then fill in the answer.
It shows 12:01
